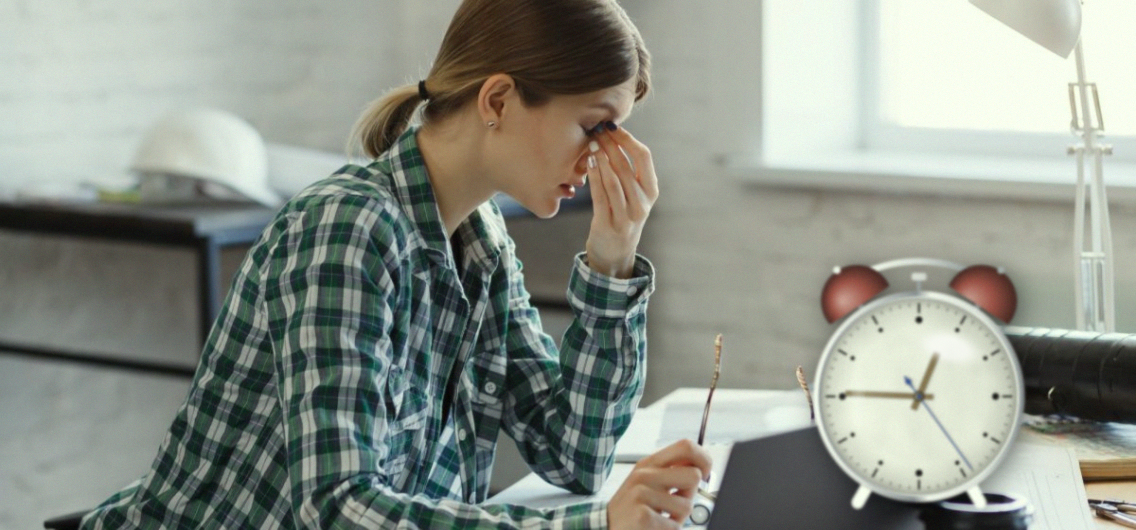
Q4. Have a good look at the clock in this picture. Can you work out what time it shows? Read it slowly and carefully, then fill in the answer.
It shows 12:45:24
